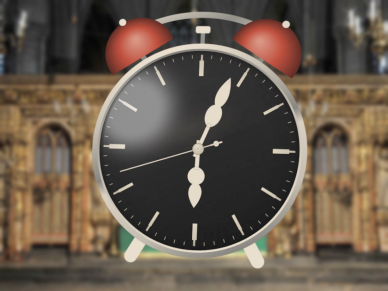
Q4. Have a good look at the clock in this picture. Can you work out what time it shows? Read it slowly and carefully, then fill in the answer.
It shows 6:03:42
